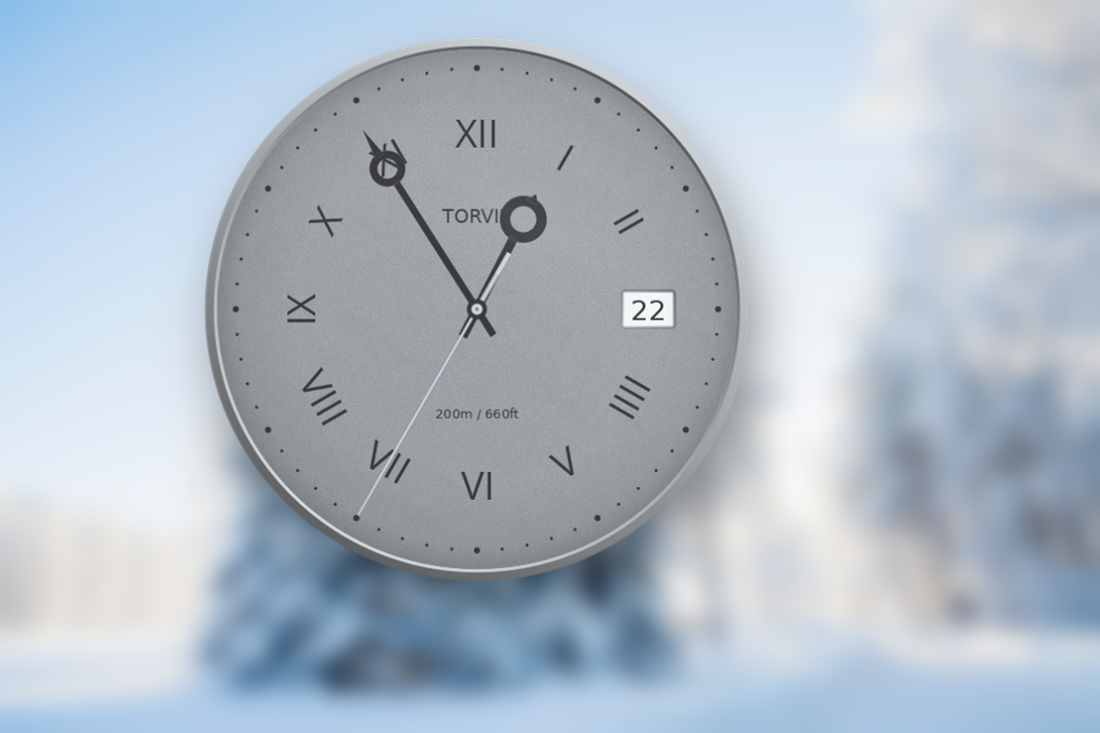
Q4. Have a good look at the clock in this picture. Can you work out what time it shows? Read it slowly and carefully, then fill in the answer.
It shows 12:54:35
